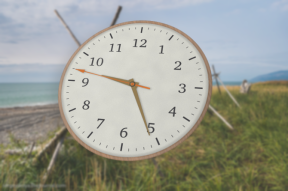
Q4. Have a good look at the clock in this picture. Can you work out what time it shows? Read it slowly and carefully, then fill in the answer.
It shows 9:25:47
